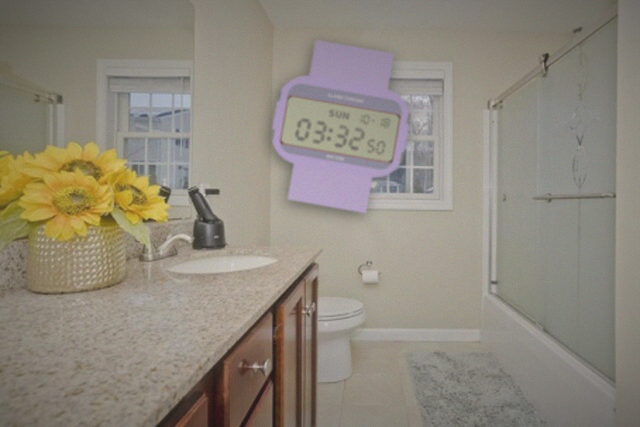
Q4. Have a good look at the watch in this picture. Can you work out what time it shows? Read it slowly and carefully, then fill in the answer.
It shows 3:32:50
